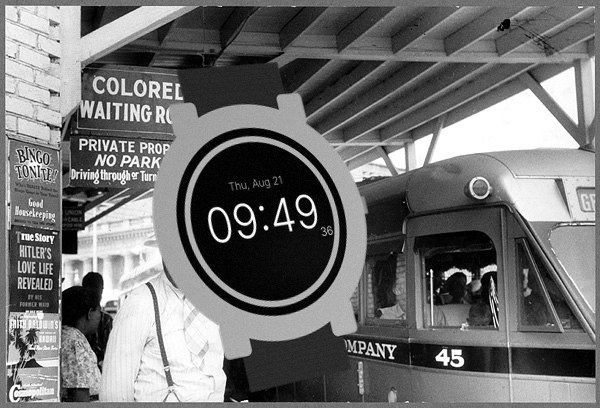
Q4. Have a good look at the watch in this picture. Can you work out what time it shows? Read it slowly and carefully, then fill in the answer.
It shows 9:49:36
